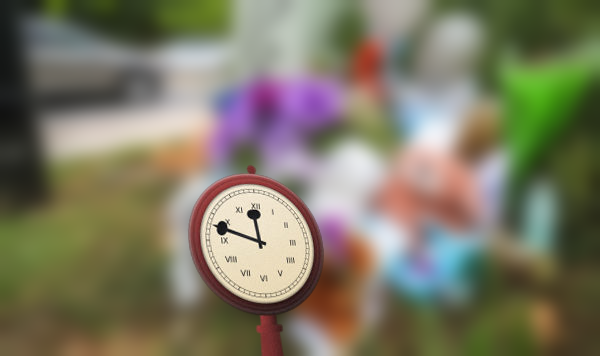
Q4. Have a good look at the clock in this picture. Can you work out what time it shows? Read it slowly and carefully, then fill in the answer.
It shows 11:48
